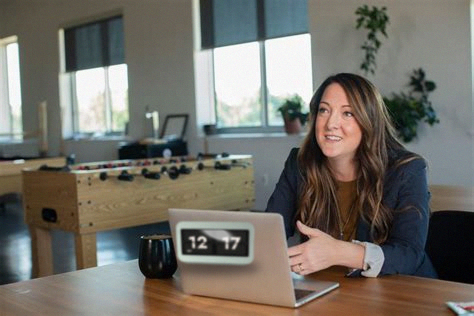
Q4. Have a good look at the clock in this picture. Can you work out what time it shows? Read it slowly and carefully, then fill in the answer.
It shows 12:17
